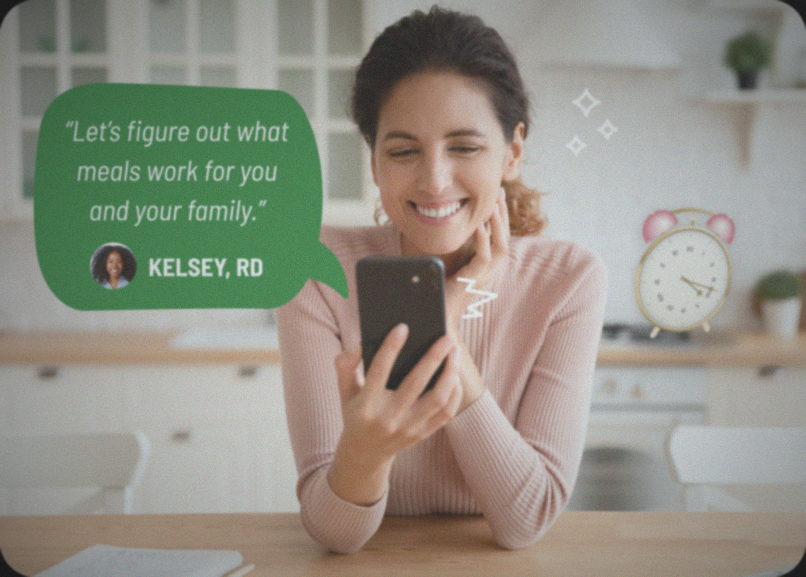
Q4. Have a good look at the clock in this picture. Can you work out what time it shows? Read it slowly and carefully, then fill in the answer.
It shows 4:18
